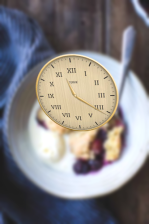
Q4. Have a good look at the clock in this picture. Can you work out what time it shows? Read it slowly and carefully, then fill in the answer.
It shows 11:21
